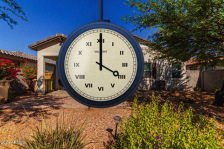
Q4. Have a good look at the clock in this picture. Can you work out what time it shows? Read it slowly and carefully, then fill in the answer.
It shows 4:00
